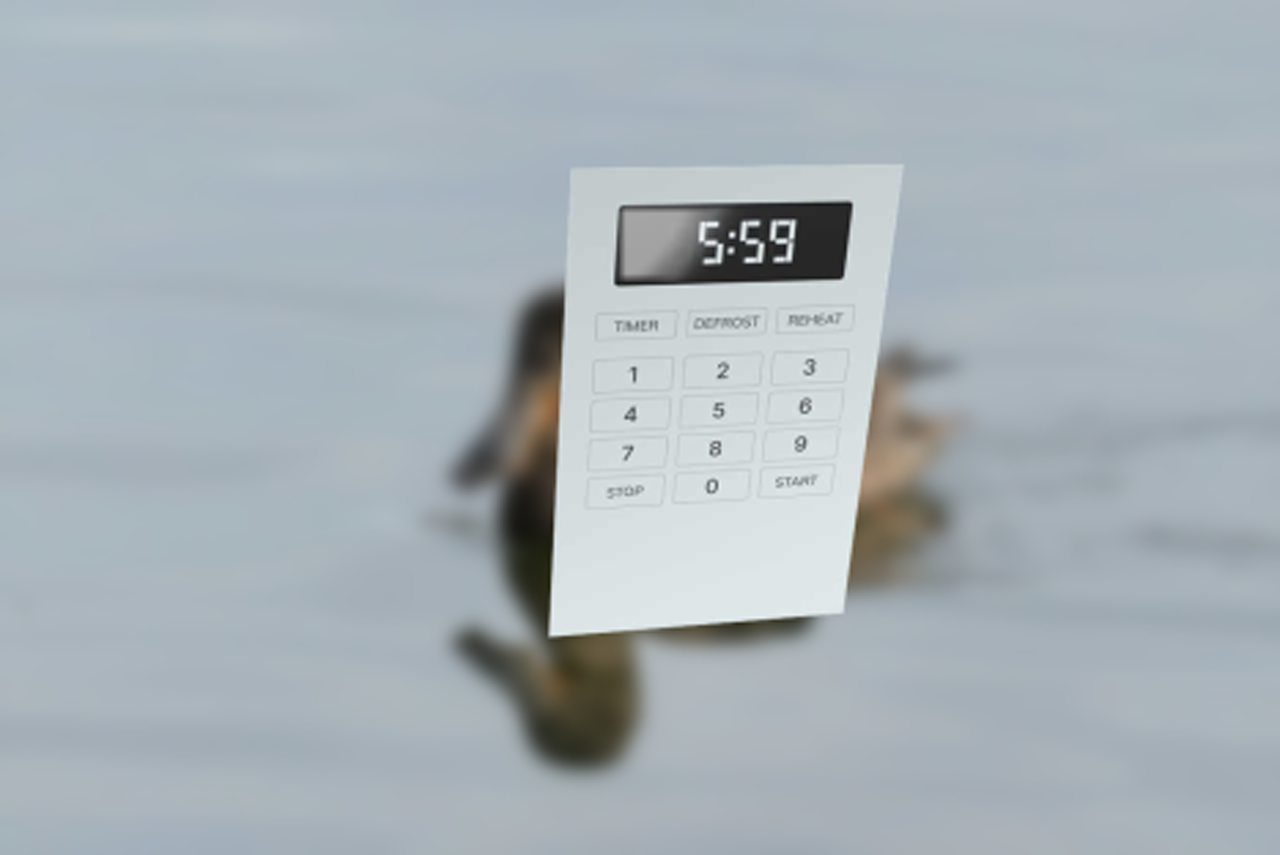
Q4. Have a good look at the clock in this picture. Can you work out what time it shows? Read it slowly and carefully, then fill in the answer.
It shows 5:59
